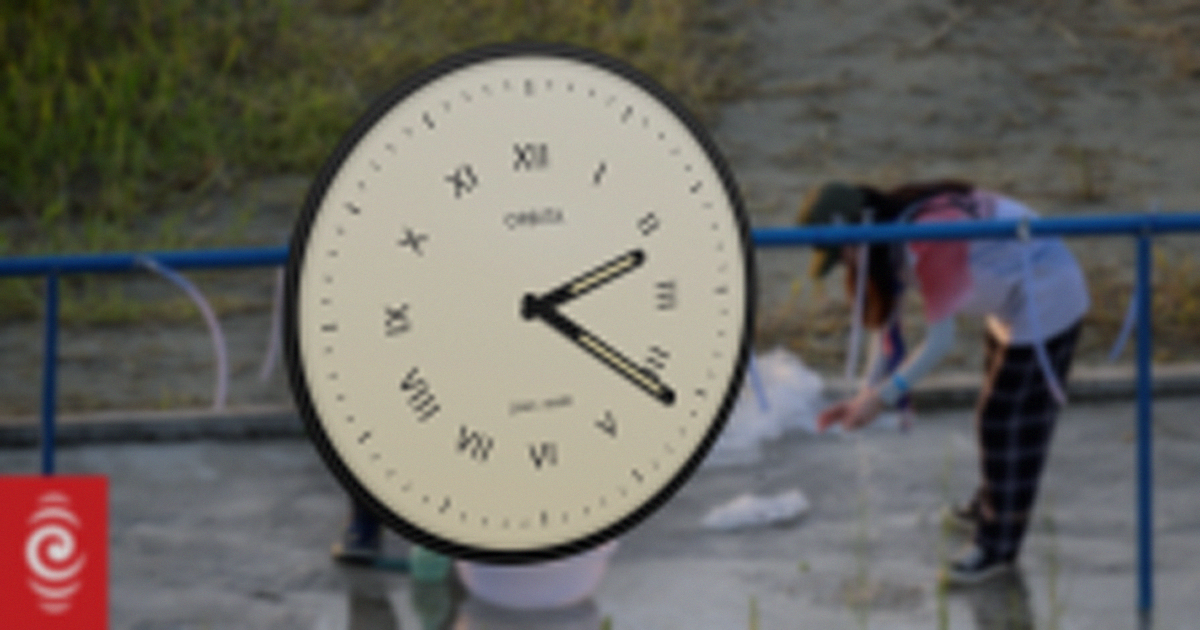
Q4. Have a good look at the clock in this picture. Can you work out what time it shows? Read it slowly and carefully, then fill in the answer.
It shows 2:21
